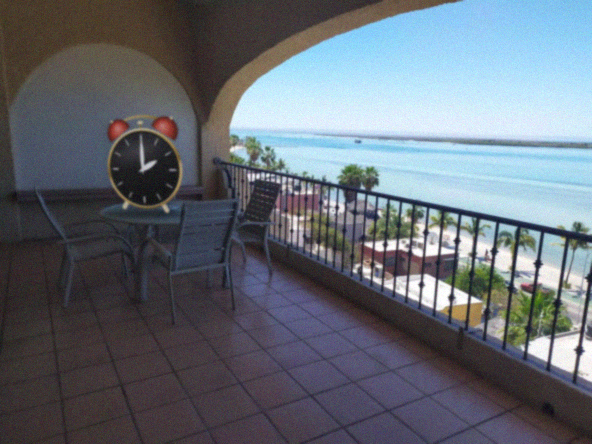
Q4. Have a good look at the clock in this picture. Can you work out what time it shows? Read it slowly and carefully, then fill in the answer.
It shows 2:00
